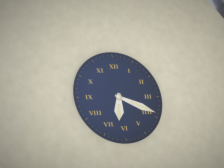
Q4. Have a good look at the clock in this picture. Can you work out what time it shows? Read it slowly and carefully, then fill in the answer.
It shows 6:19
